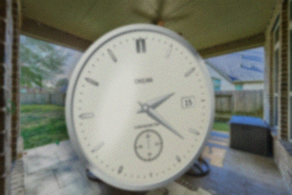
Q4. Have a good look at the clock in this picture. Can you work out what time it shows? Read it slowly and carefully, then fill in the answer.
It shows 2:22
